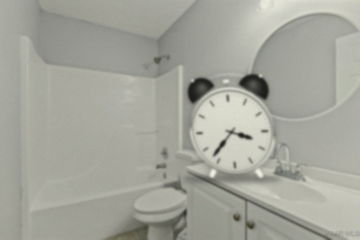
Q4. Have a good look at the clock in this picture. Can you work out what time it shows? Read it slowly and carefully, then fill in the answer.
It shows 3:37
